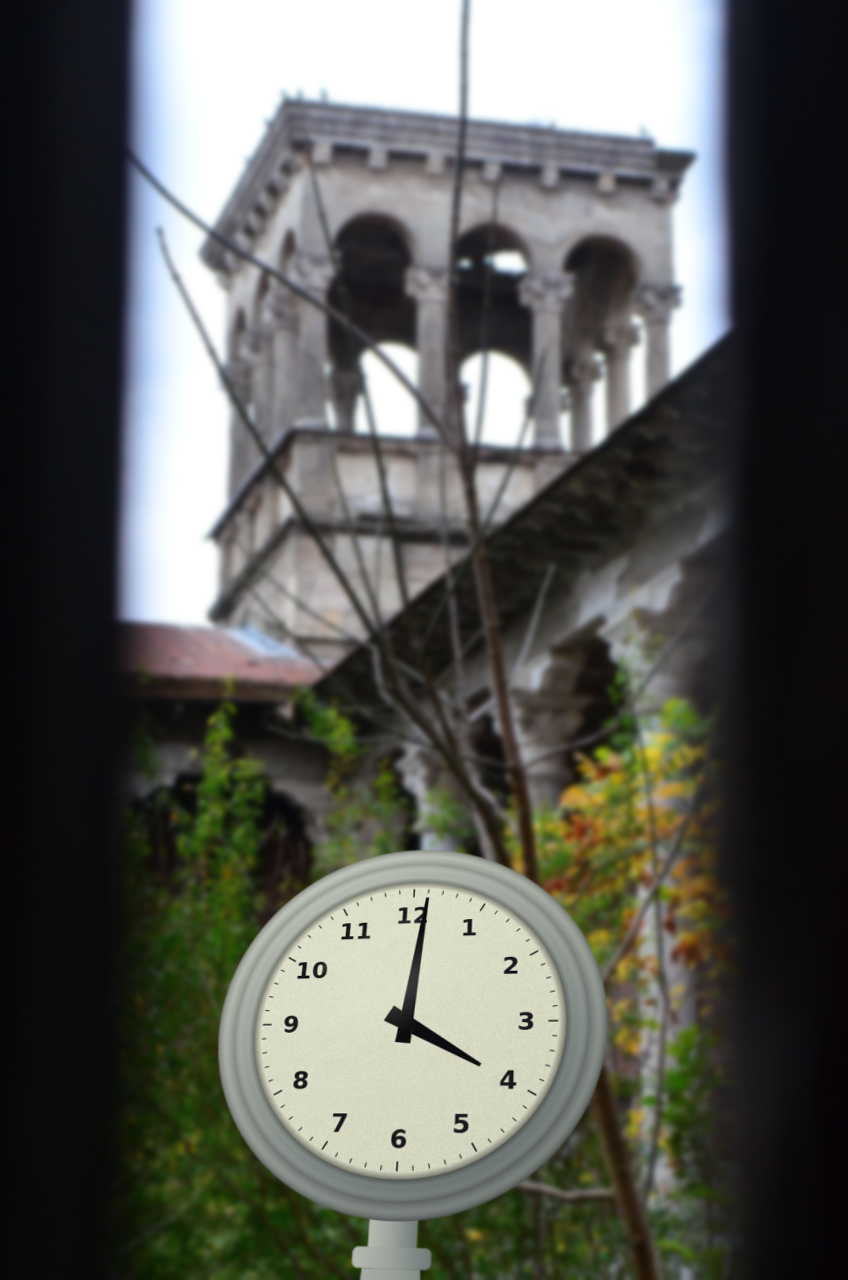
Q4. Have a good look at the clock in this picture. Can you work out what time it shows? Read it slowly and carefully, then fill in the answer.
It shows 4:01
